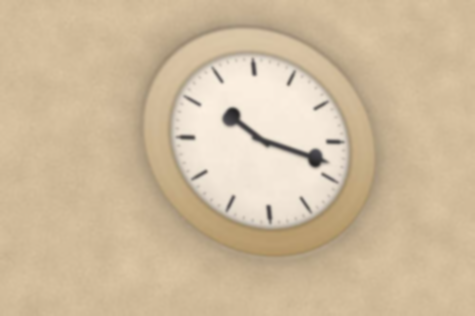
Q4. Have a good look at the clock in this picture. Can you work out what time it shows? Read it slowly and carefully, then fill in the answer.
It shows 10:18
